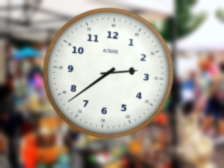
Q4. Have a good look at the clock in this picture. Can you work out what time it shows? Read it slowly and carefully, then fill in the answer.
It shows 2:38
